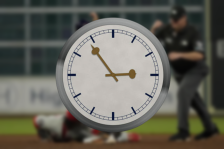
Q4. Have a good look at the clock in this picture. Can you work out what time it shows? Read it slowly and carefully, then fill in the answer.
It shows 2:54
